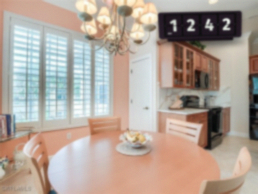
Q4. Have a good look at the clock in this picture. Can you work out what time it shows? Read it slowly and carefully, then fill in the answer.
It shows 12:42
